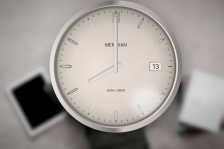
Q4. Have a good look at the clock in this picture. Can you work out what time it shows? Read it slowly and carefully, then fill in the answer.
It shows 8:00
